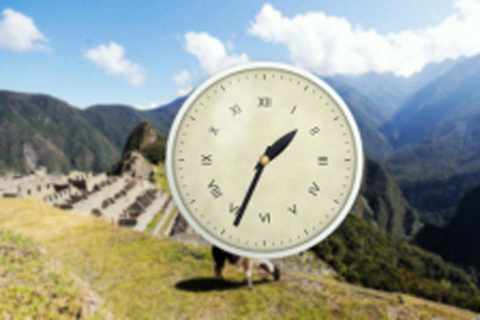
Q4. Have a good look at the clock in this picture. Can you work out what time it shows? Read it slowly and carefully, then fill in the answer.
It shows 1:34
